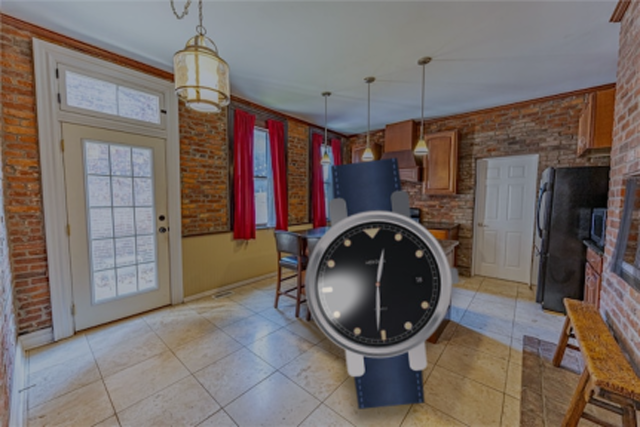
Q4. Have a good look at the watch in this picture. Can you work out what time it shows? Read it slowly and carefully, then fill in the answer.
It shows 12:31
